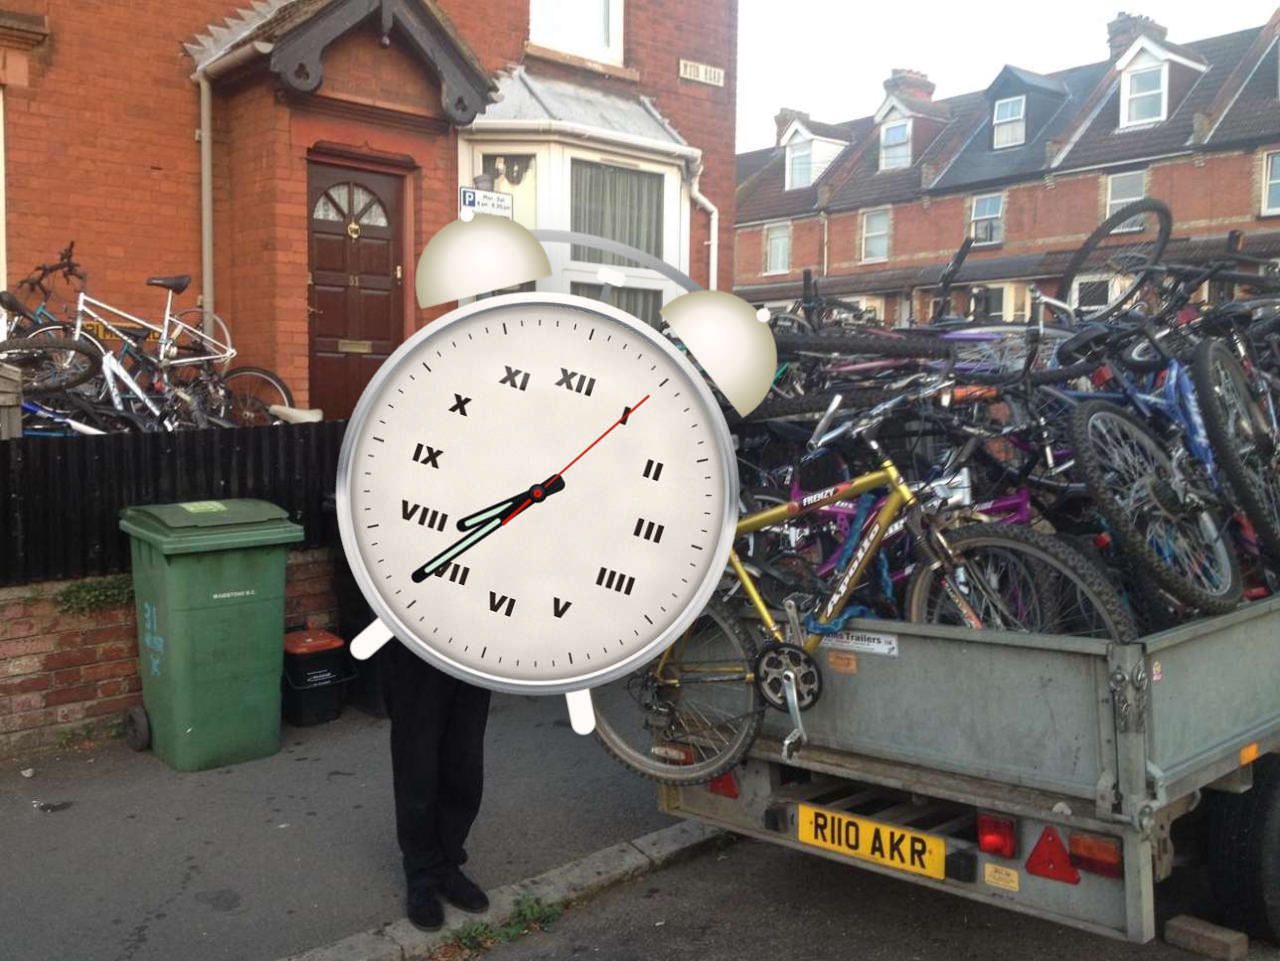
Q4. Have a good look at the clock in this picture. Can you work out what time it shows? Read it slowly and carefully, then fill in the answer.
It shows 7:36:05
